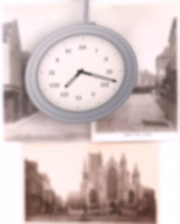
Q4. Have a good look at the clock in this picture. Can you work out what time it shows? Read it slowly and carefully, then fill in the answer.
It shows 7:18
